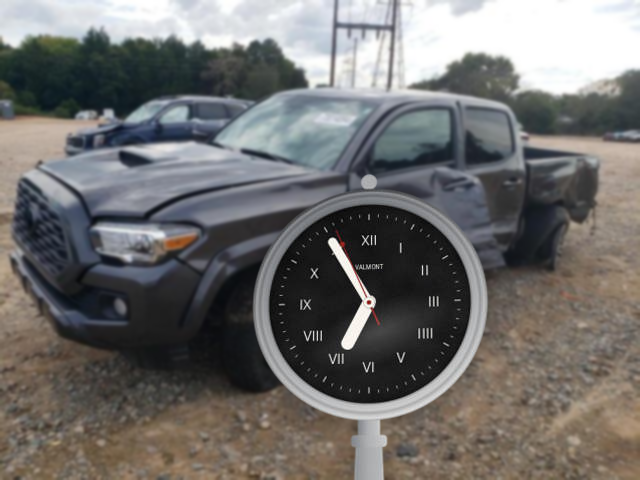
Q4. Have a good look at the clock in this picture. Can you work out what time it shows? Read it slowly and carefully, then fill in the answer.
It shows 6:54:56
